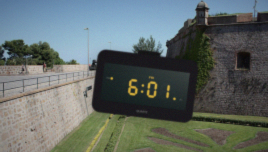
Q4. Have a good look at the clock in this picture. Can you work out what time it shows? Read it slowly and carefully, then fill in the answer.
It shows 6:01
